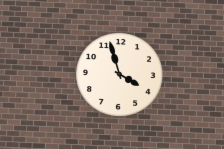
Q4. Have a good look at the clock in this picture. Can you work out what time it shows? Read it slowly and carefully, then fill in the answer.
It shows 3:57
